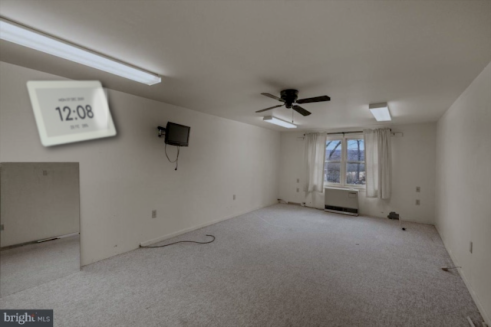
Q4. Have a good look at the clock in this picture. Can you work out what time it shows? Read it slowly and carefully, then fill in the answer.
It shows 12:08
